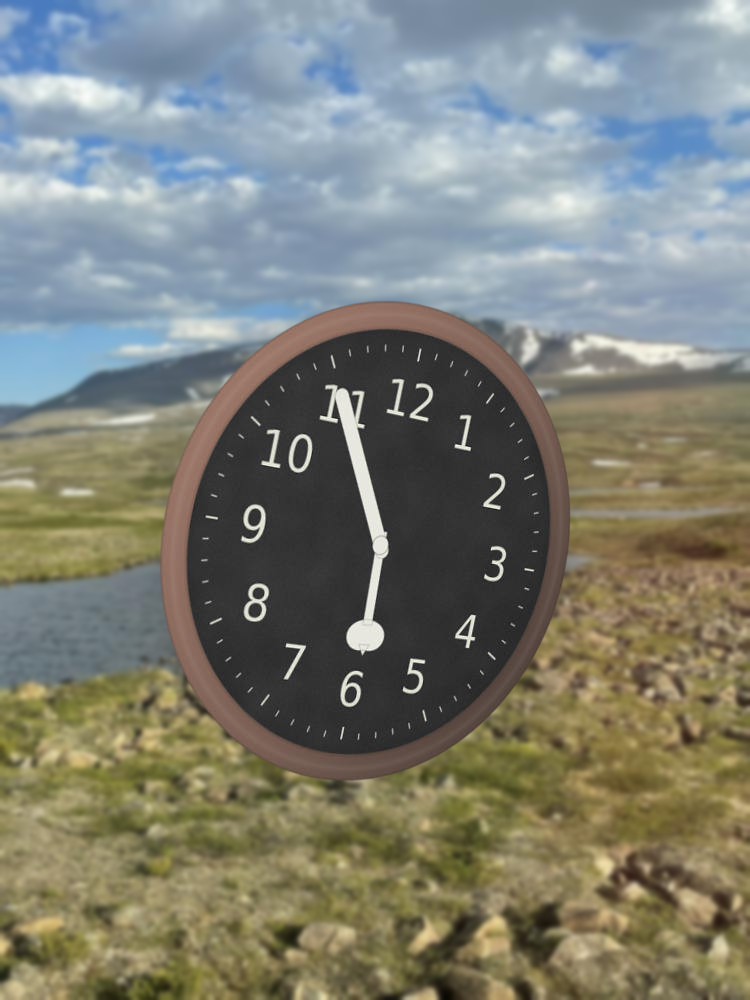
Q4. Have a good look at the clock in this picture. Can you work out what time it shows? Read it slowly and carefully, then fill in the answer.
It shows 5:55
